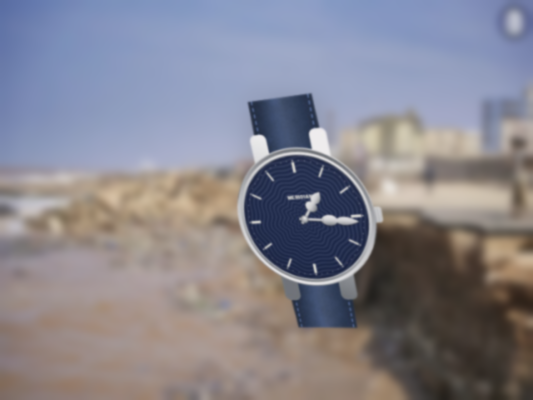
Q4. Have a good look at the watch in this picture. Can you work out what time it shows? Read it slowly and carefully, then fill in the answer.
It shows 1:16
